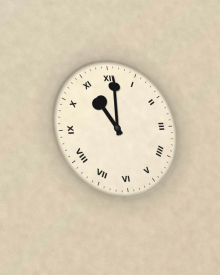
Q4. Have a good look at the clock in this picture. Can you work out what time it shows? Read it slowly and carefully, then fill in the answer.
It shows 11:01
